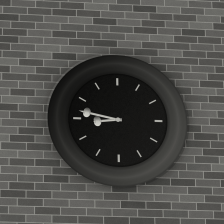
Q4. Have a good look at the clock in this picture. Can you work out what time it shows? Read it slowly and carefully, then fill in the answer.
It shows 8:47
